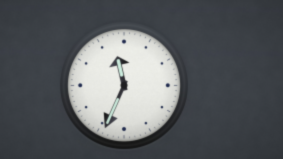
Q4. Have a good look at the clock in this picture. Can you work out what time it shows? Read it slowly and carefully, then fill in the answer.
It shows 11:34
